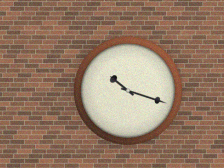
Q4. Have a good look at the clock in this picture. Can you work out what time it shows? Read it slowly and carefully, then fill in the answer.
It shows 10:18
